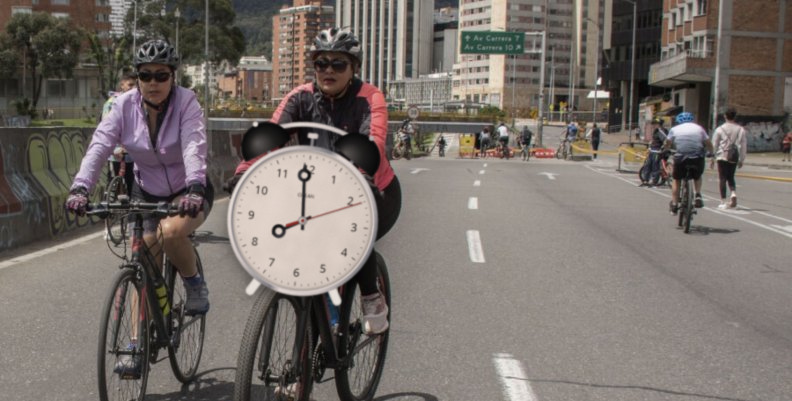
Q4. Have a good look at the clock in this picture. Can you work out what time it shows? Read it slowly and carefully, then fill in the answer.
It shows 7:59:11
